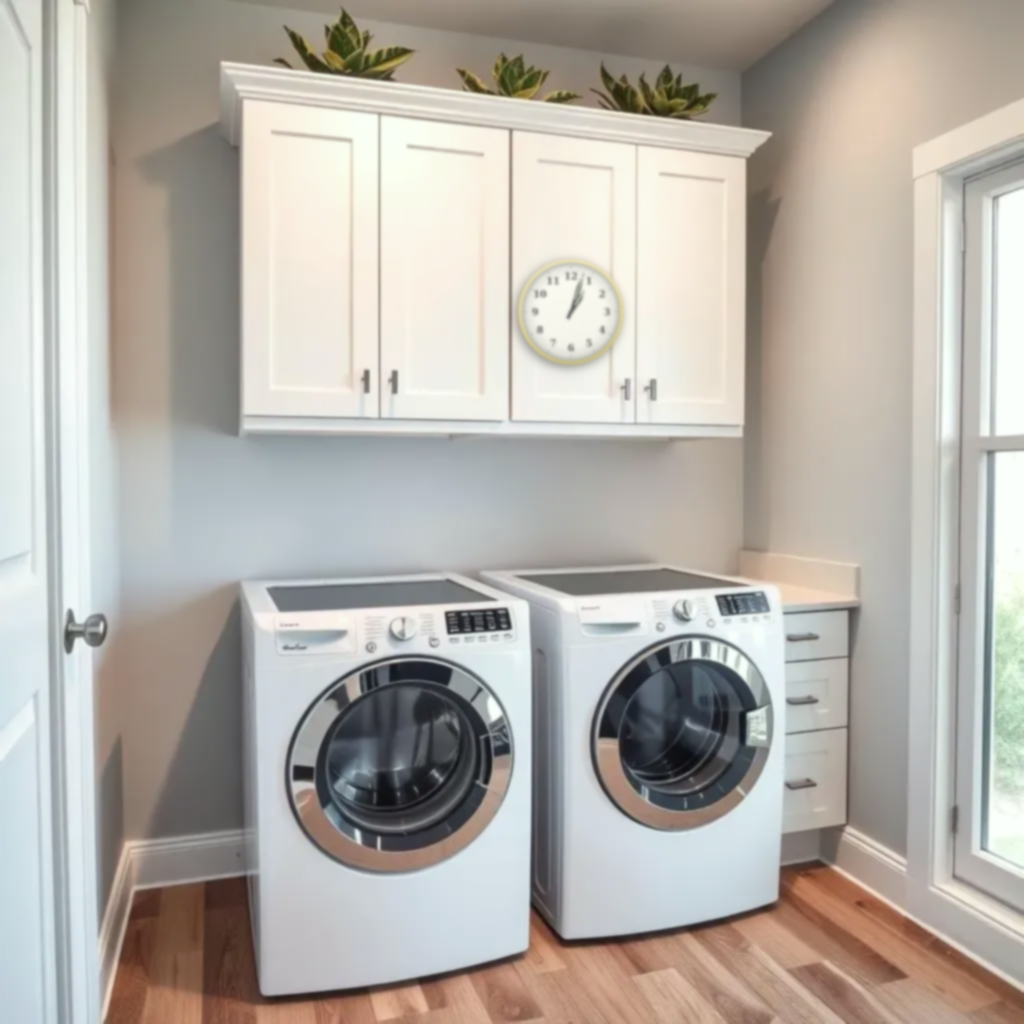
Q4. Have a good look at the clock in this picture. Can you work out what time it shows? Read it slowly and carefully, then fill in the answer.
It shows 1:03
